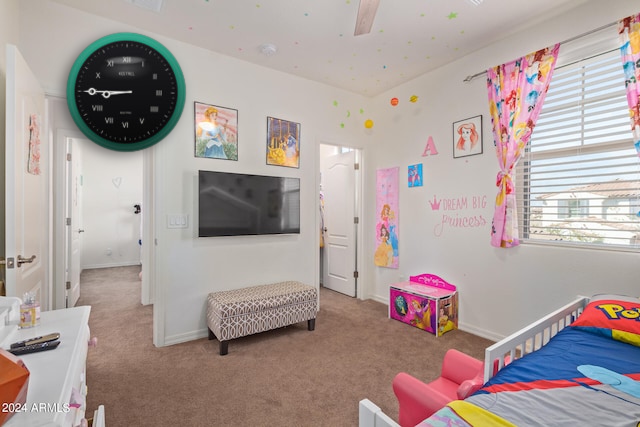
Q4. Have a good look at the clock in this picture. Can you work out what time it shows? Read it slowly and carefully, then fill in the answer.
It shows 8:45
